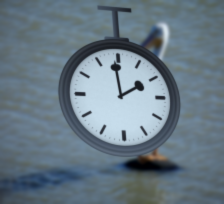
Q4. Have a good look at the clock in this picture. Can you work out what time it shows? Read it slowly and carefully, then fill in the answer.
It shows 1:59
